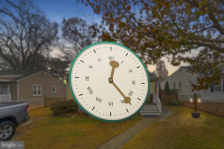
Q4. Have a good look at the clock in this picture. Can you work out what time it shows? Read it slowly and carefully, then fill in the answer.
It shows 12:23
